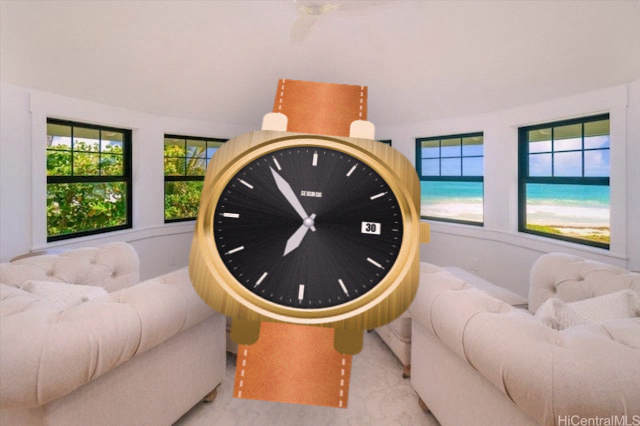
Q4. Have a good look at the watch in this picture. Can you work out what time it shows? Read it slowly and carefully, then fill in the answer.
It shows 6:54
